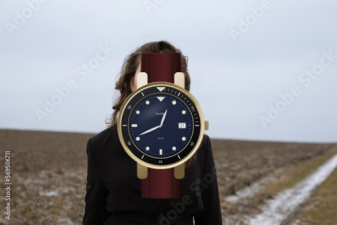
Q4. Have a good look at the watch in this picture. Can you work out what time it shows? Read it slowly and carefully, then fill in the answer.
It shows 12:41
